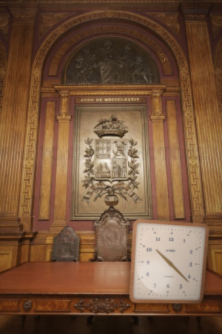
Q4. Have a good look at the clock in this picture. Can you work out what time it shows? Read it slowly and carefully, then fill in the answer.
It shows 10:22
